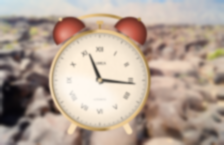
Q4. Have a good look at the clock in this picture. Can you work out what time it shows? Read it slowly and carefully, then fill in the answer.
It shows 11:16
